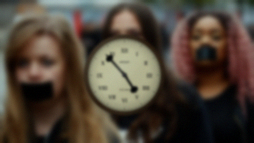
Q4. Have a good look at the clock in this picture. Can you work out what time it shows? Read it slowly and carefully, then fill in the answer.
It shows 4:53
